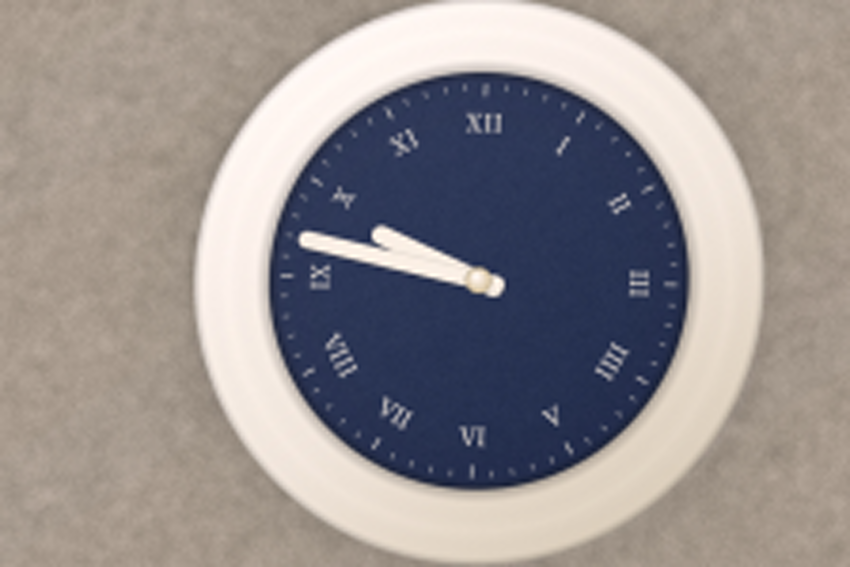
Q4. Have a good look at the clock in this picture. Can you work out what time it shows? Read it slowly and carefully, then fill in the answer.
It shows 9:47
